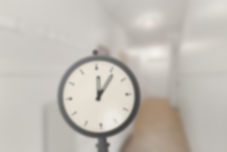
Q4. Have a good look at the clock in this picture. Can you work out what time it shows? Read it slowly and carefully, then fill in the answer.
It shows 12:06
